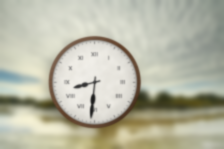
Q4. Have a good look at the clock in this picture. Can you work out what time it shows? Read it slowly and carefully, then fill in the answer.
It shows 8:31
